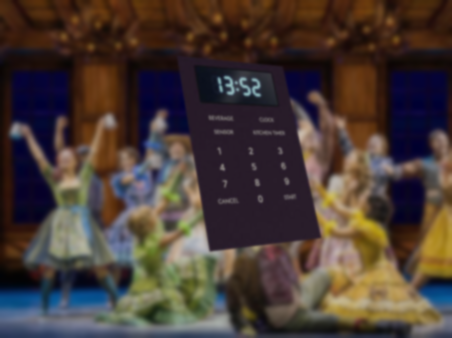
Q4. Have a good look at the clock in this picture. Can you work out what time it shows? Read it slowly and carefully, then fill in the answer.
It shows 13:52
